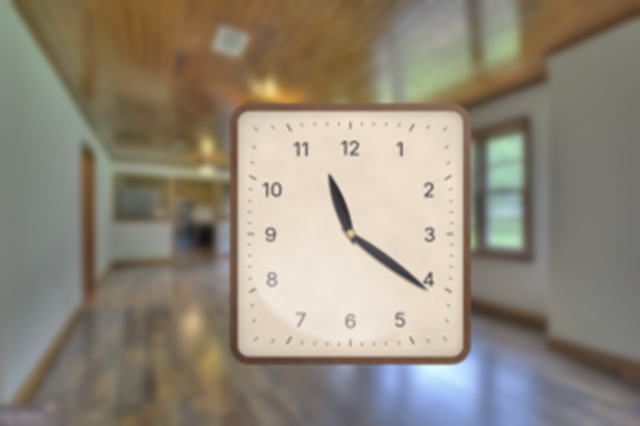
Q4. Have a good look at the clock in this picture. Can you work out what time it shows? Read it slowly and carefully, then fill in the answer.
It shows 11:21
